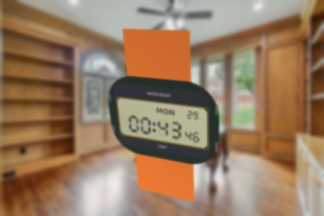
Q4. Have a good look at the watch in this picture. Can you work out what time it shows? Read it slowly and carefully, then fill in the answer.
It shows 0:43:46
